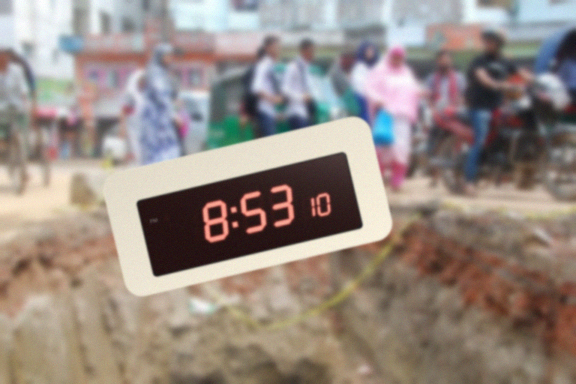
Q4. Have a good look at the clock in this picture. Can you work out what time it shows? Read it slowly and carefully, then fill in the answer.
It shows 8:53:10
